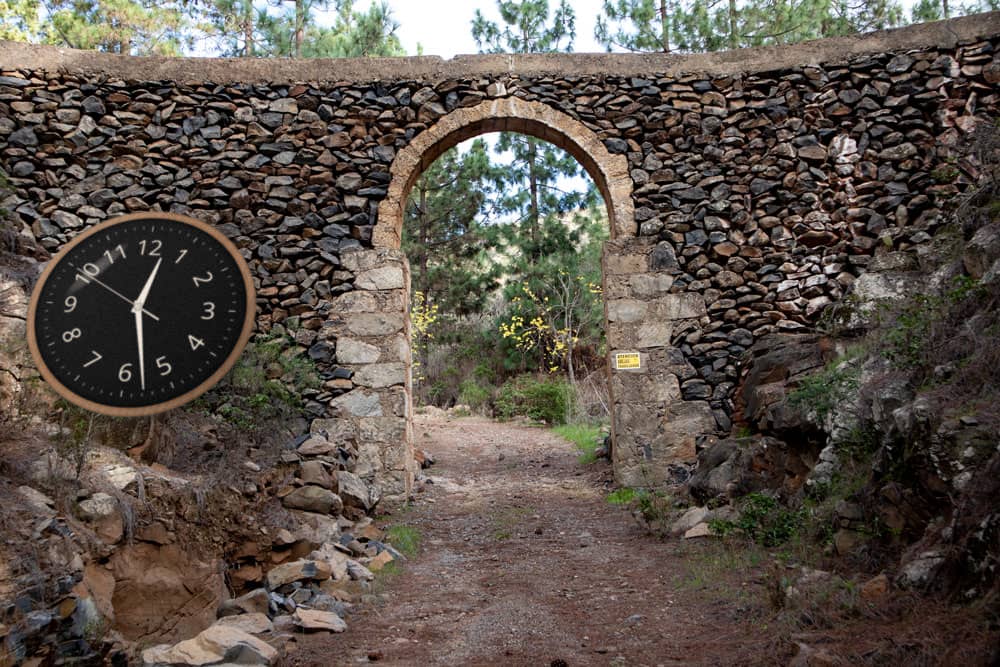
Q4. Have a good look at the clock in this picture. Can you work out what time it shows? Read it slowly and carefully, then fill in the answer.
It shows 12:27:50
